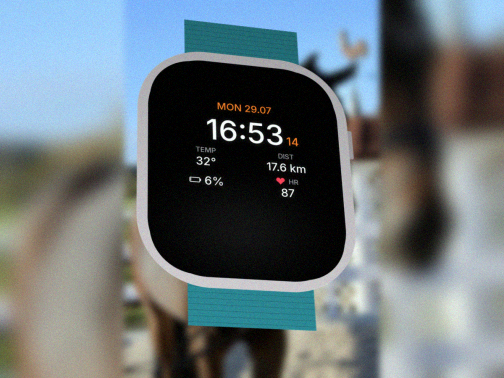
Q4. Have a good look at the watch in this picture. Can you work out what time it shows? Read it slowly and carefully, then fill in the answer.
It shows 16:53:14
